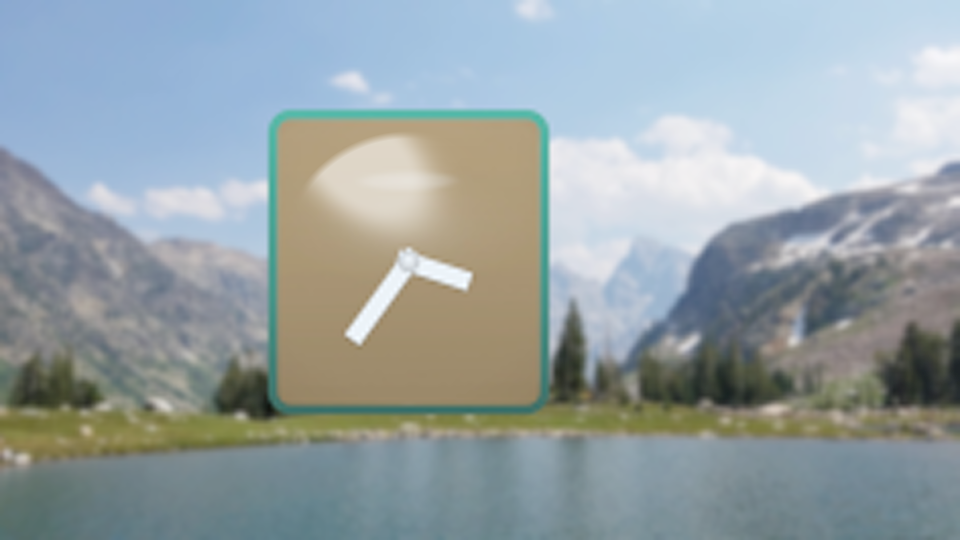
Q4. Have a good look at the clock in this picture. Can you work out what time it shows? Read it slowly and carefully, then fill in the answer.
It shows 3:36
